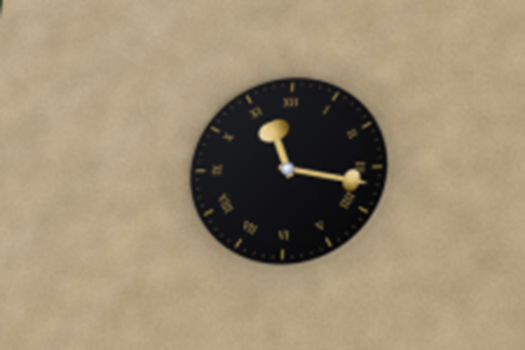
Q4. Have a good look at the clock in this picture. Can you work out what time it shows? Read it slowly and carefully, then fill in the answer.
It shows 11:17
